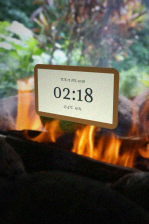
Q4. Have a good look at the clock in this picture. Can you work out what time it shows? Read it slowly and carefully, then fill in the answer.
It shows 2:18
